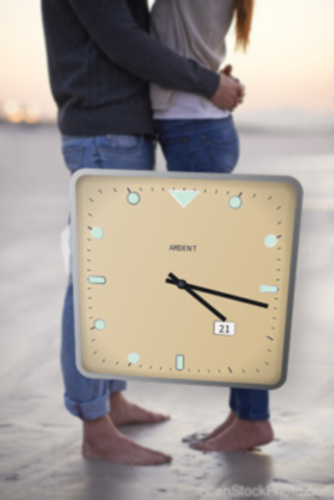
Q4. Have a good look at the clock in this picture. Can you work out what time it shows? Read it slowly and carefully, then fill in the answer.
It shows 4:17
